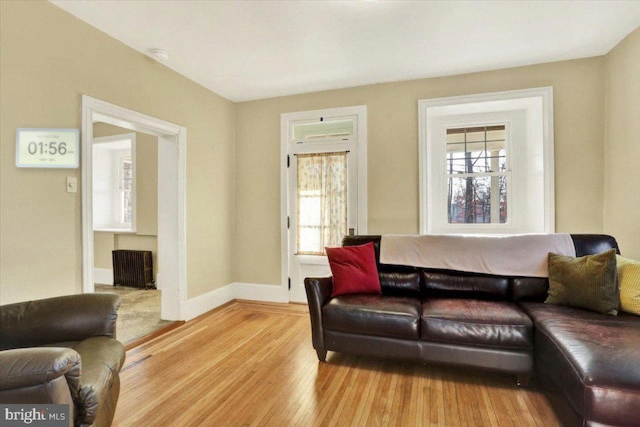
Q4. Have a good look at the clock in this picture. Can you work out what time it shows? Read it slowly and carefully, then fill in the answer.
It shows 1:56
